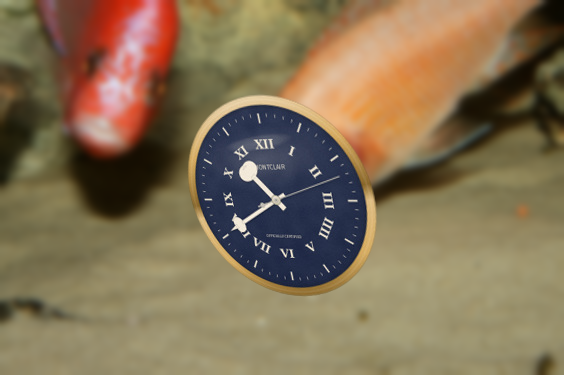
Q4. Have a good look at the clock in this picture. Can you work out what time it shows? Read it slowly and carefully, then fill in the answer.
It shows 10:40:12
